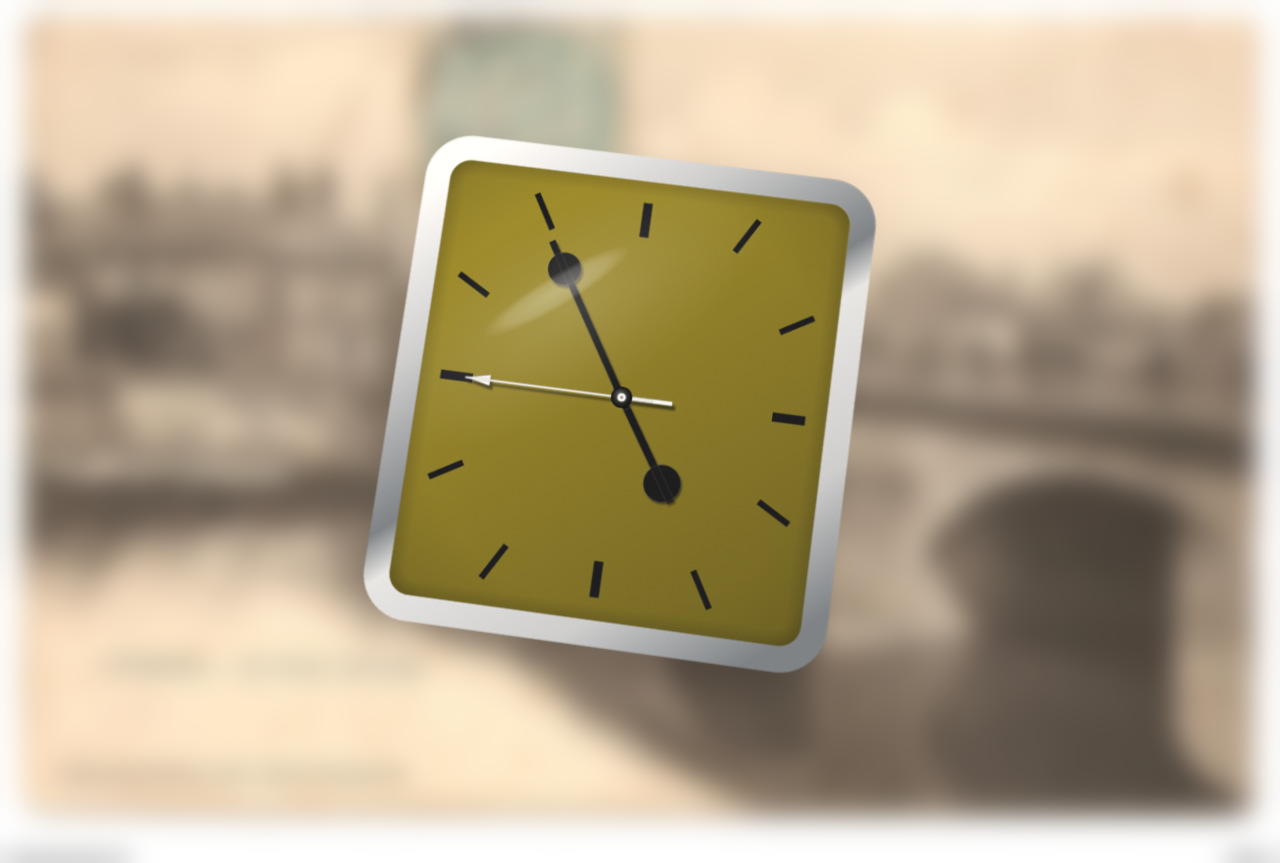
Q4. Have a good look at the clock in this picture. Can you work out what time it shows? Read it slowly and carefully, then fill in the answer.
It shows 4:54:45
